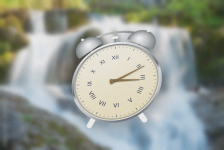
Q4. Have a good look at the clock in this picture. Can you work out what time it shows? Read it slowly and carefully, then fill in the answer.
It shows 3:11
